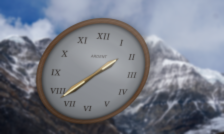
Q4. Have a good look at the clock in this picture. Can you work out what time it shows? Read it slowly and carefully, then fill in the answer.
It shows 1:38
